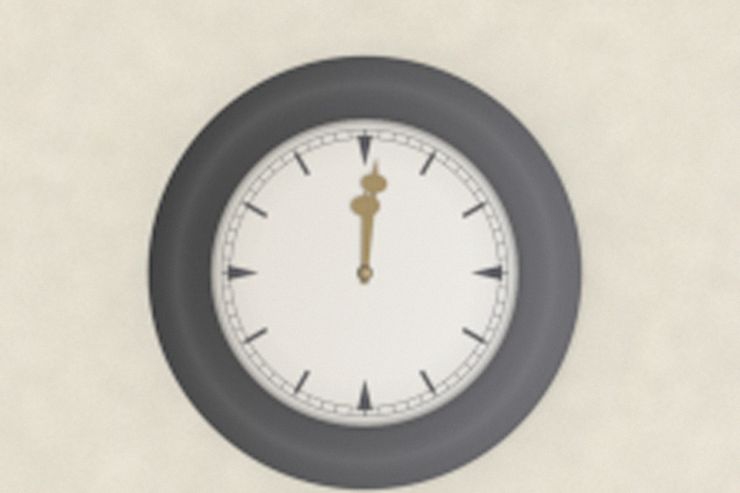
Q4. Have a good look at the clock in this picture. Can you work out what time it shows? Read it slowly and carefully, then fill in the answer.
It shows 12:01
